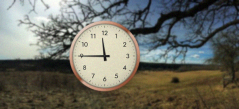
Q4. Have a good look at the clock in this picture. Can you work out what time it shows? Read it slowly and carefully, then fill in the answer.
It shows 11:45
